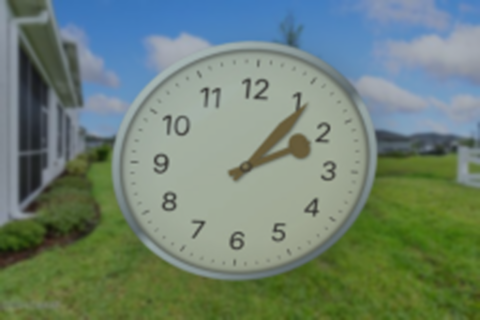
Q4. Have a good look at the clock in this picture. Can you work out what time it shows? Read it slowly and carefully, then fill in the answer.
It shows 2:06
